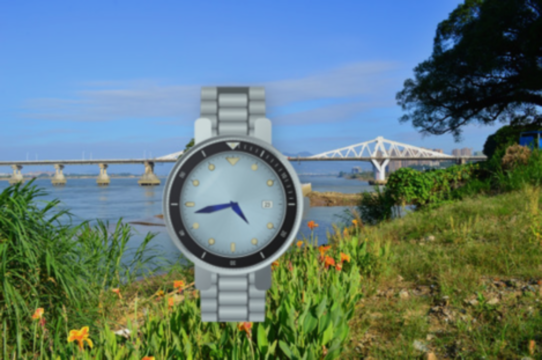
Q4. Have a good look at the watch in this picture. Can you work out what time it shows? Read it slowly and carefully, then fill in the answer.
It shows 4:43
